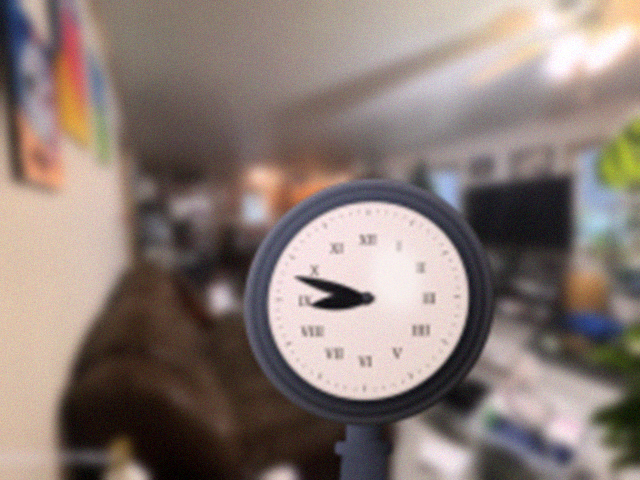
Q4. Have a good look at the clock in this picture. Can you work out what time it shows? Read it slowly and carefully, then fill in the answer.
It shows 8:48
